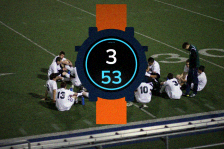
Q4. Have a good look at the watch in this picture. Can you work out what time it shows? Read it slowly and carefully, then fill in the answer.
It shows 3:53
